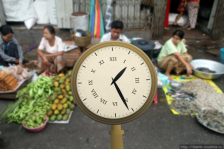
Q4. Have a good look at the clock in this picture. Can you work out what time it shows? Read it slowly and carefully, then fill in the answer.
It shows 1:26
